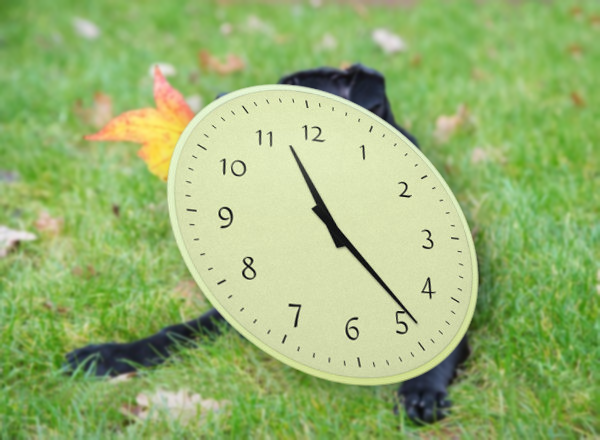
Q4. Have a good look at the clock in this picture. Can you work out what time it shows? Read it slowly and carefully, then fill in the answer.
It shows 11:24
